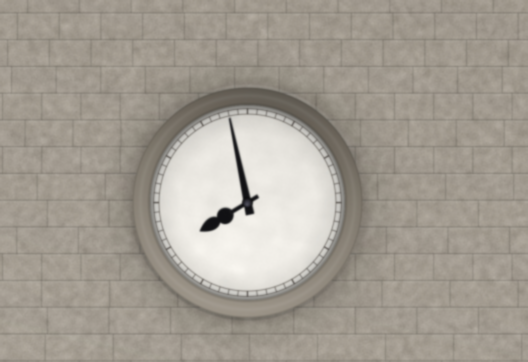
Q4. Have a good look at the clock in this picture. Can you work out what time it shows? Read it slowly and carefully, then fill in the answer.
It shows 7:58
